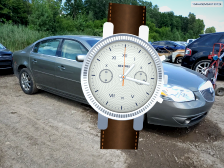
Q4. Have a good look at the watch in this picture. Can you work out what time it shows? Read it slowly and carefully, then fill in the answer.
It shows 1:17
